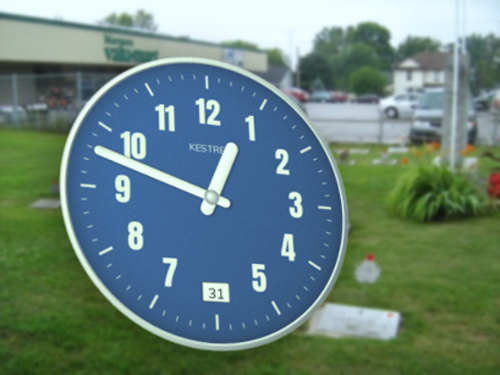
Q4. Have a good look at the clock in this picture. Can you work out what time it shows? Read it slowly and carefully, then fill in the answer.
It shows 12:48
